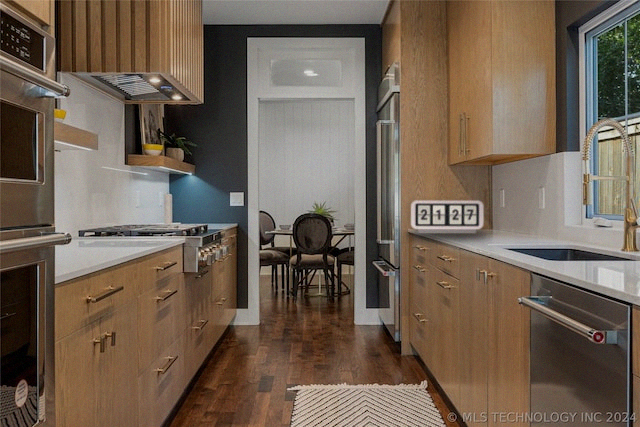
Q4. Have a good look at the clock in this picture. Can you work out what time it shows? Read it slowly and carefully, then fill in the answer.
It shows 21:27
